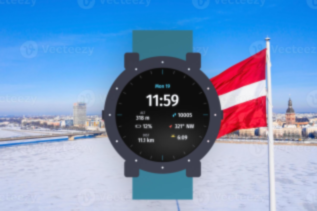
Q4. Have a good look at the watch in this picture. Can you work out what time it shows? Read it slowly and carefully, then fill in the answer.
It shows 11:59
